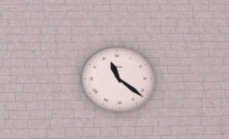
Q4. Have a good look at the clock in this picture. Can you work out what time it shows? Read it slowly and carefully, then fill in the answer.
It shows 11:22
